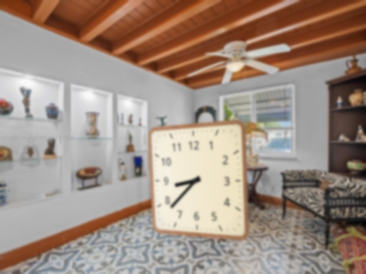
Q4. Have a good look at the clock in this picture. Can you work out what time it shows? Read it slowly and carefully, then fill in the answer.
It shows 8:38
